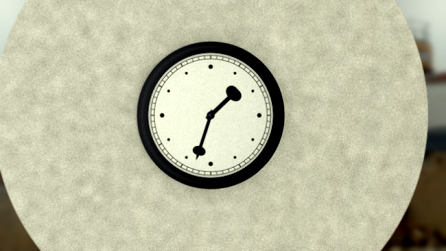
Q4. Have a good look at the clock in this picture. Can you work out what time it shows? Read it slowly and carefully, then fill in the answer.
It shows 1:33
